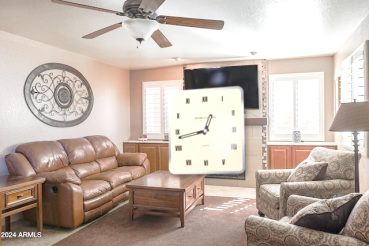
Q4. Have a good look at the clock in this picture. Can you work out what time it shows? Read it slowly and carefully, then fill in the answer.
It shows 12:43
